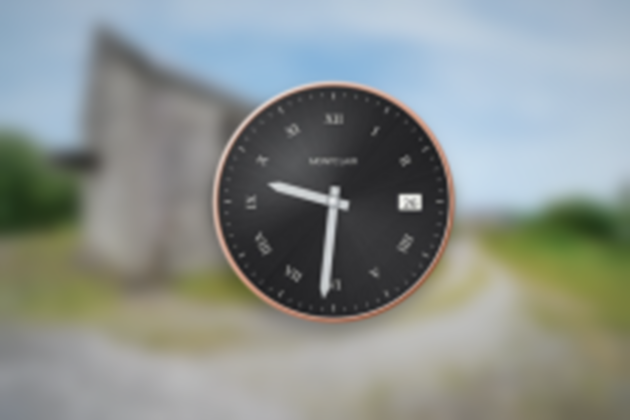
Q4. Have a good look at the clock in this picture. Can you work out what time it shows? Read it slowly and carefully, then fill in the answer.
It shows 9:31
